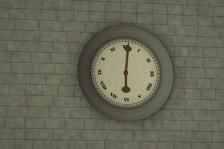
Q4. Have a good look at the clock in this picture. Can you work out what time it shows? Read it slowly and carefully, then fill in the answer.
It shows 6:01
